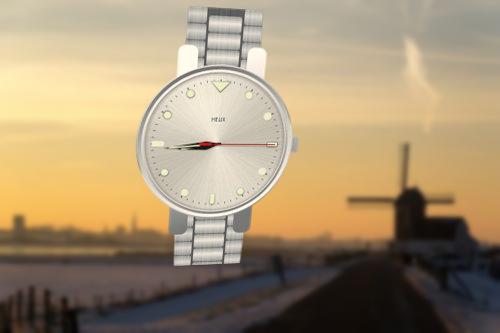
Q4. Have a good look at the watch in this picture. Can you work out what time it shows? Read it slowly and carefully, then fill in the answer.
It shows 8:44:15
